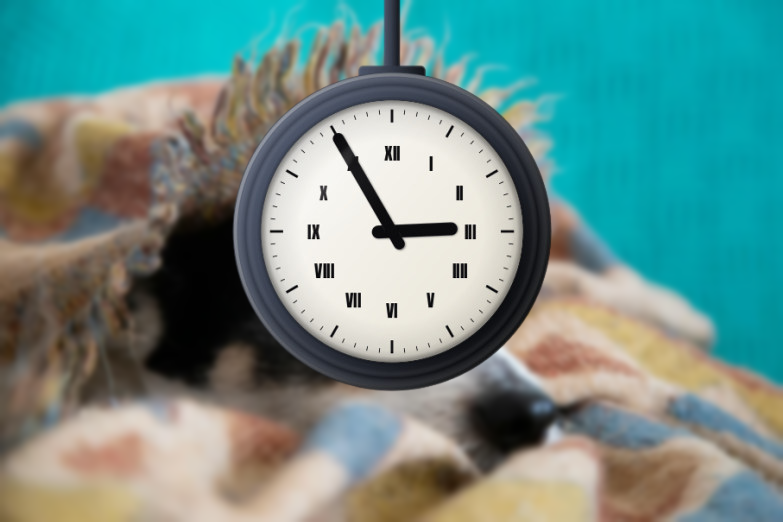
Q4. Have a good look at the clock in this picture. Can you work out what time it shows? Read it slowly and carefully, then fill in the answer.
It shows 2:55
